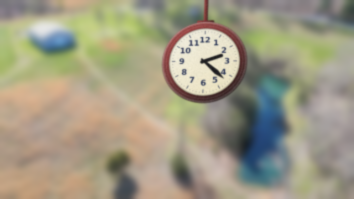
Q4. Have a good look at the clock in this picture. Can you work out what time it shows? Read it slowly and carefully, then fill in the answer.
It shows 2:22
